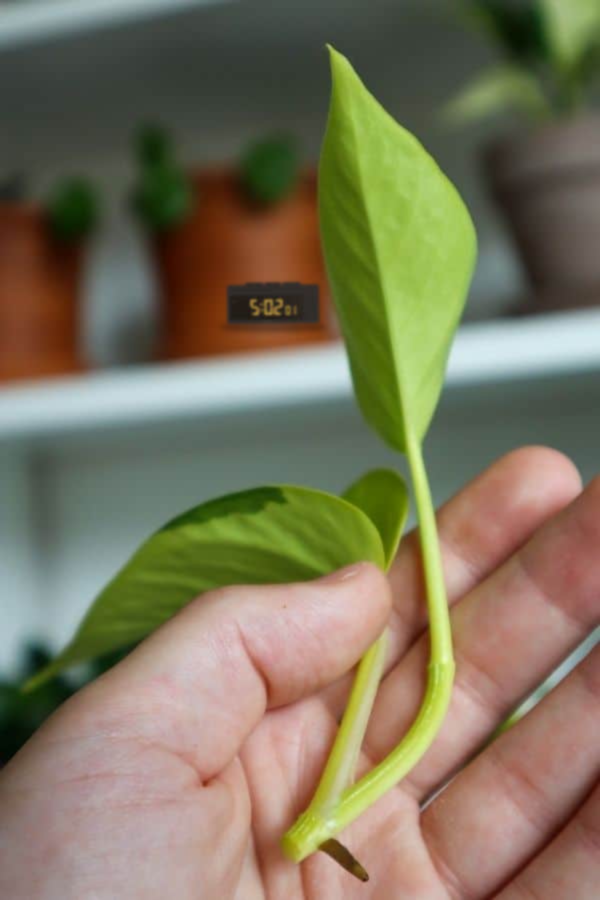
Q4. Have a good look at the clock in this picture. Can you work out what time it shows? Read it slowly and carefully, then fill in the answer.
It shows 5:02
